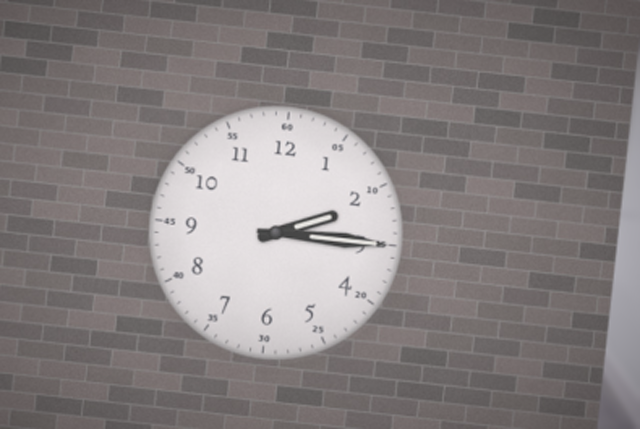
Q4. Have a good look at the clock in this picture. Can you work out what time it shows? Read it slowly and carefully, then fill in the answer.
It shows 2:15
